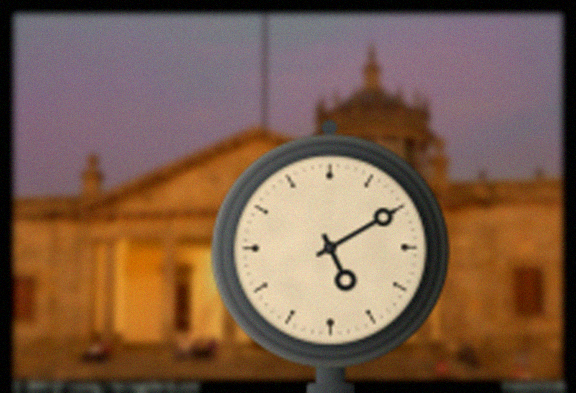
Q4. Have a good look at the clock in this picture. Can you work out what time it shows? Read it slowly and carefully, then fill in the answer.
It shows 5:10
